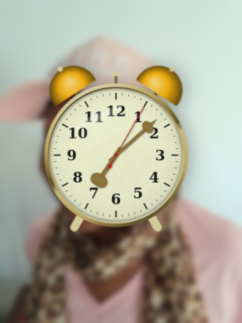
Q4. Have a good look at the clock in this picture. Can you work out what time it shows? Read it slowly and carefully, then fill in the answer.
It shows 7:08:05
